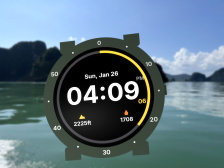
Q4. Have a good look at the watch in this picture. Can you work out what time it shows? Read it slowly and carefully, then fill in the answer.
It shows 4:09
